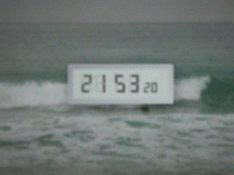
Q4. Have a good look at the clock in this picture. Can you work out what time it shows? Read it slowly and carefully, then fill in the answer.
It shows 21:53
